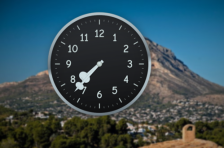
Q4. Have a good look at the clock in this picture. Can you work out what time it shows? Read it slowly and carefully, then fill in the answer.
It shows 7:37
